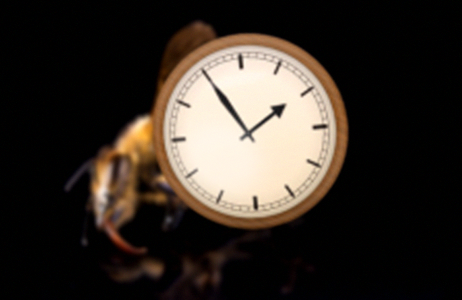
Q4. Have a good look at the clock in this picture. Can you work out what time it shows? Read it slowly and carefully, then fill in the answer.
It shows 1:55
